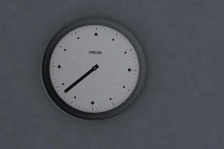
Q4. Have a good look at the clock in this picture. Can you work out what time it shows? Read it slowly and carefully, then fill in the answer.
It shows 7:38
